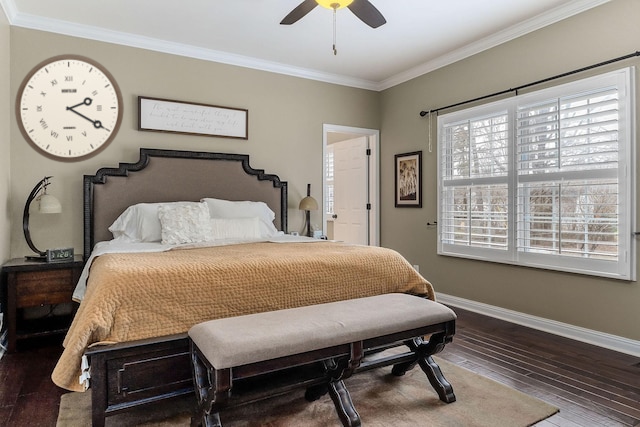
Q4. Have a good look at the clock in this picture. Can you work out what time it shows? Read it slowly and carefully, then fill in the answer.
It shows 2:20
